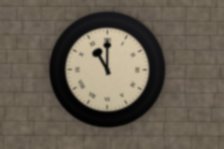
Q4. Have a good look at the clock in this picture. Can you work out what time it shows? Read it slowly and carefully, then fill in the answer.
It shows 11:00
